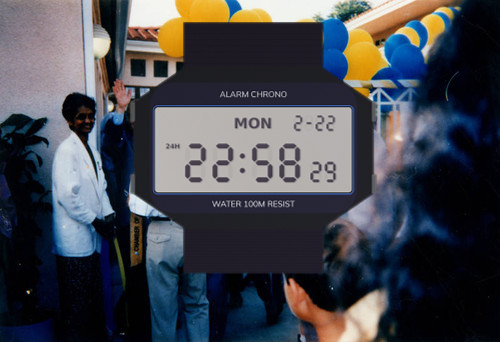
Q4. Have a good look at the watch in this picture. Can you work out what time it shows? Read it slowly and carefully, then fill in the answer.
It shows 22:58:29
